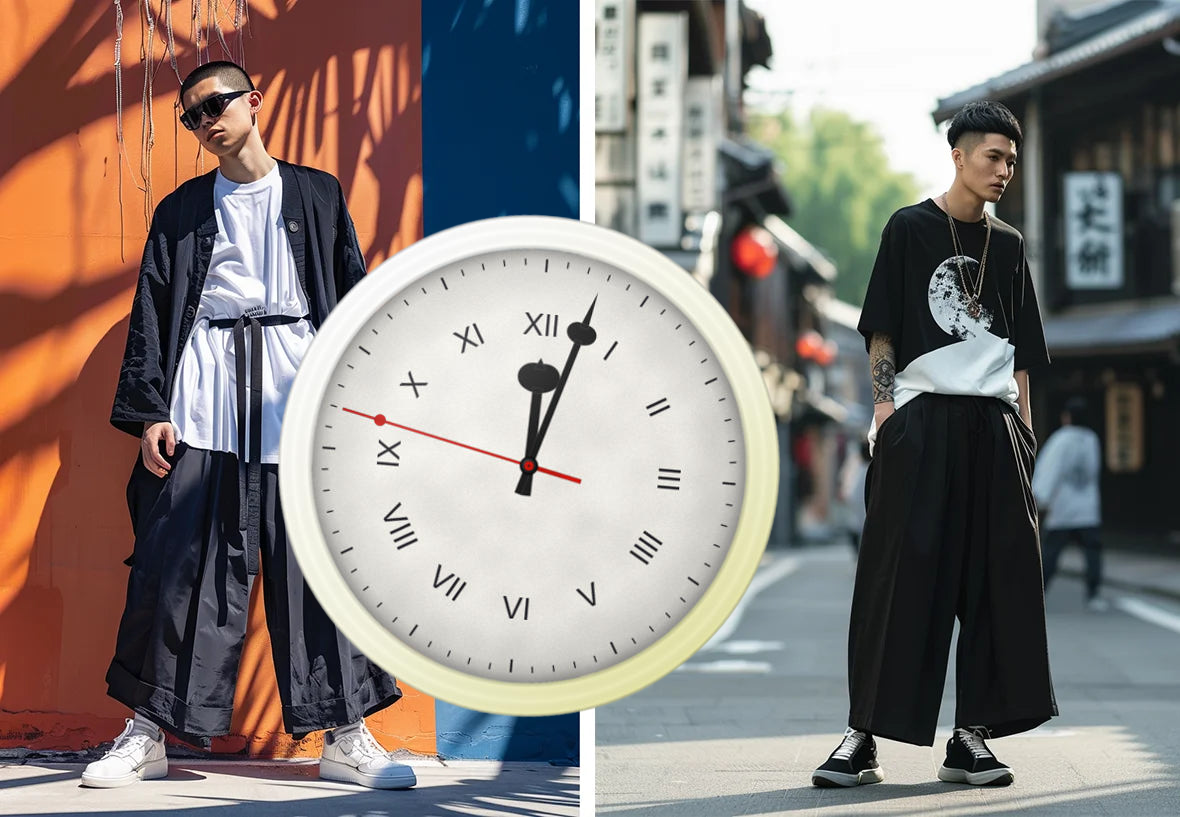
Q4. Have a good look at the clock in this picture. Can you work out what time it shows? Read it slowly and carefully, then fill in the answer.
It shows 12:02:47
